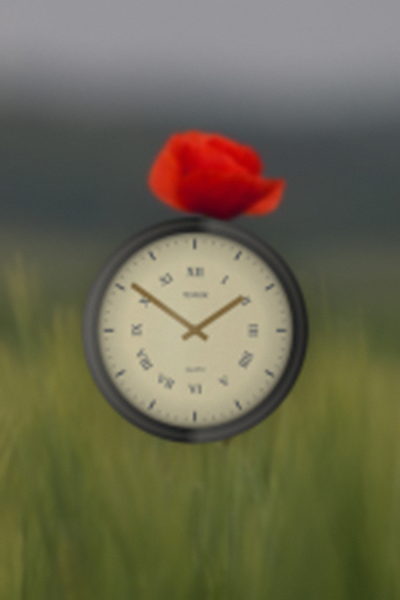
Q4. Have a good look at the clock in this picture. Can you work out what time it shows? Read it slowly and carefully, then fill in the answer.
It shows 1:51
